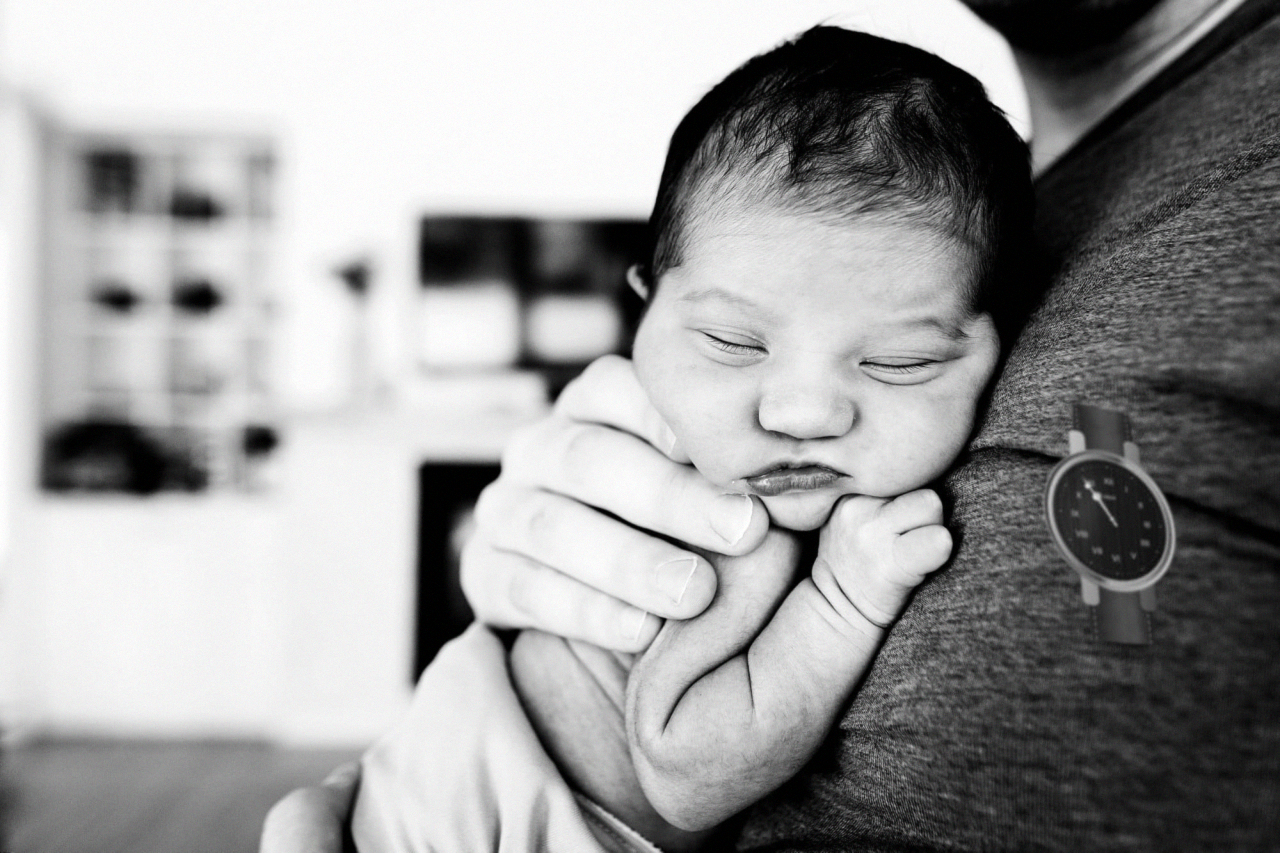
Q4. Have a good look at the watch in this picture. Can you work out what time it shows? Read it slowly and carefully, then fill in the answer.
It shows 10:54
